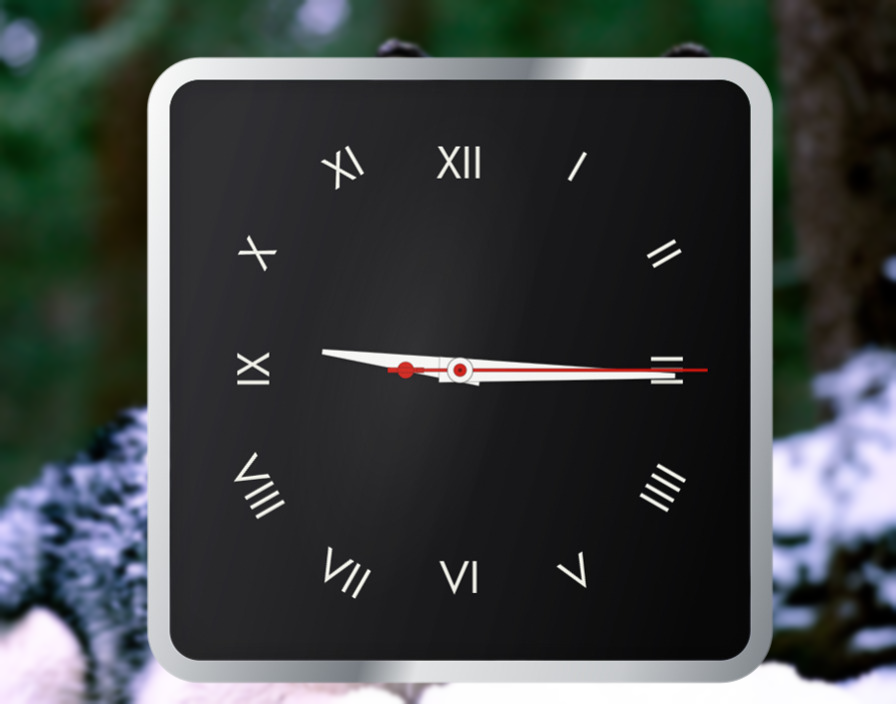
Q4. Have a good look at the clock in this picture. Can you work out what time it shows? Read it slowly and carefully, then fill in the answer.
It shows 9:15:15
